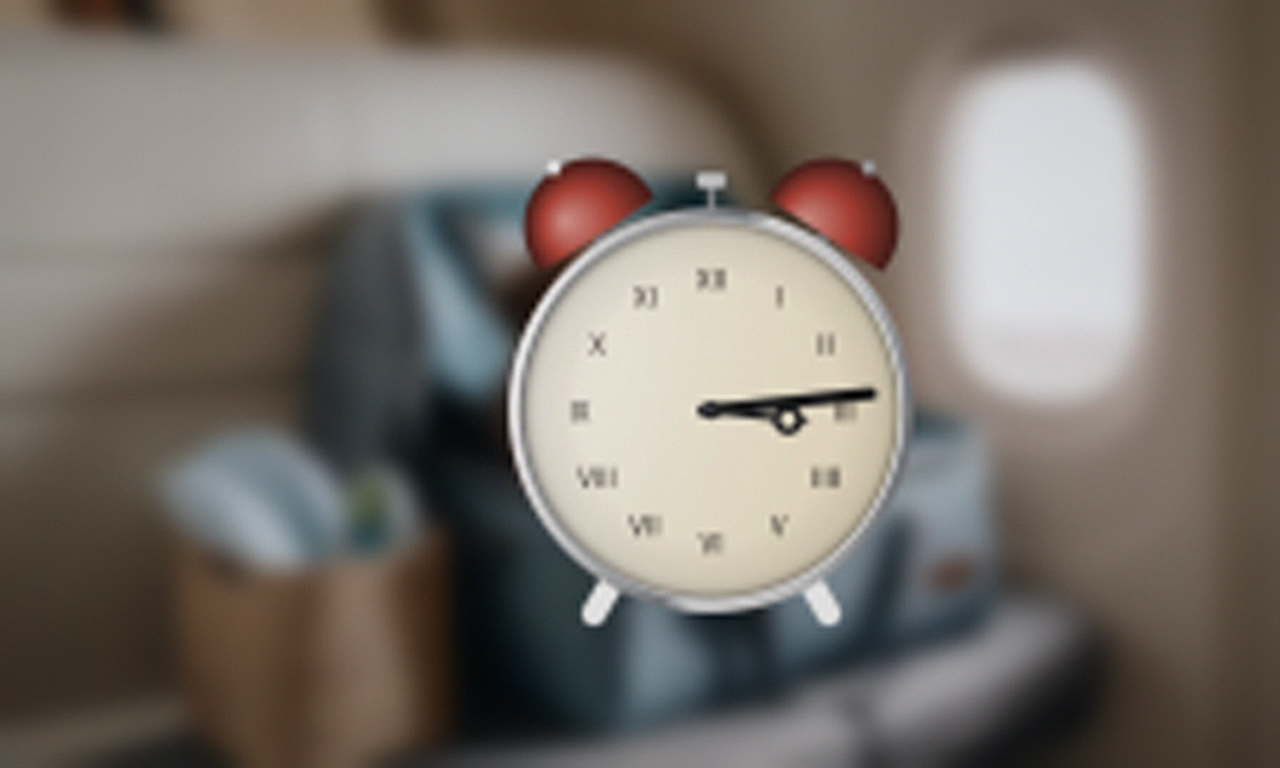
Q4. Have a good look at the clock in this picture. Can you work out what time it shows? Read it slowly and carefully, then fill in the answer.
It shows 3:14
